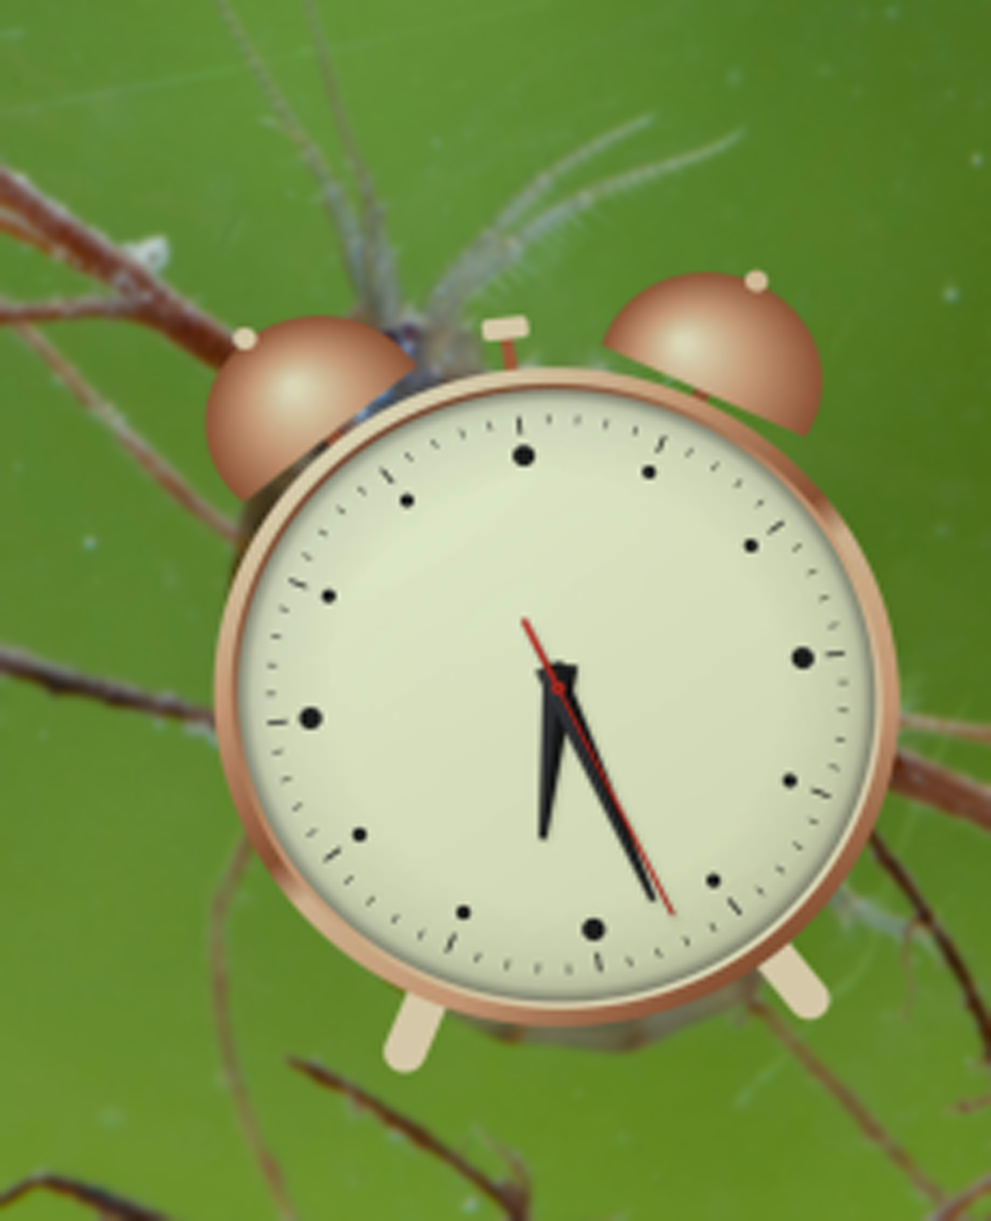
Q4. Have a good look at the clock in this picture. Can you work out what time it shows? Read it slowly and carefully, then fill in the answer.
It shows 6:27:27
